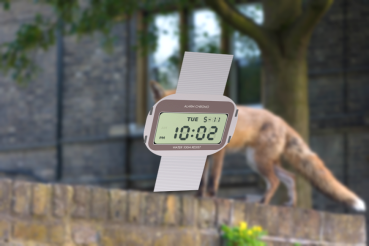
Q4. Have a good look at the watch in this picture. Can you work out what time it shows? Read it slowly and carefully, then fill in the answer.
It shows 10:02
